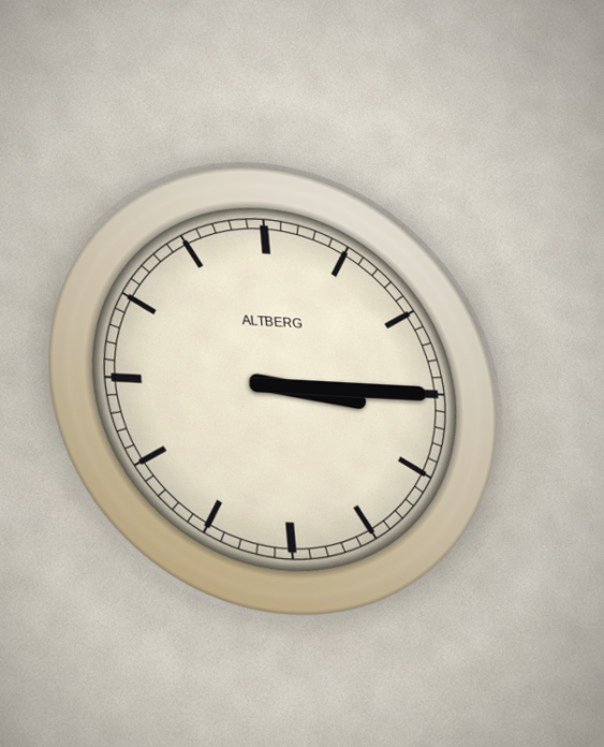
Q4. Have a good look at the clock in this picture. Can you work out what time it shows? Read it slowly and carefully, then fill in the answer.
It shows 3:15
